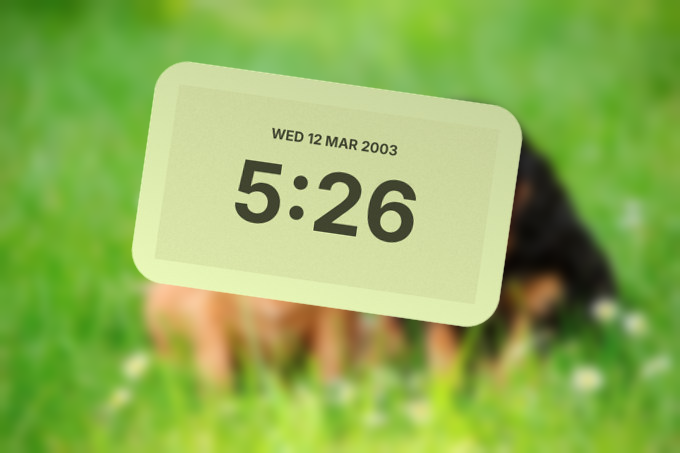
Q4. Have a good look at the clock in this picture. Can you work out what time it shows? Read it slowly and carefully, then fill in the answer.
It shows 5:26
